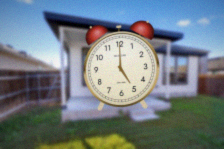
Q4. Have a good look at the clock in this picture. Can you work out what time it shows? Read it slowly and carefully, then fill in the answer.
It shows 5:00
